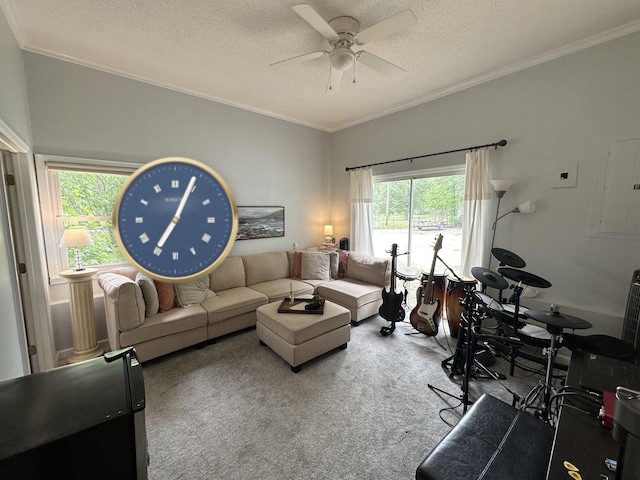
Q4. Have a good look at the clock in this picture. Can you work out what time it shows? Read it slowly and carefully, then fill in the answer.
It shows 7:04
